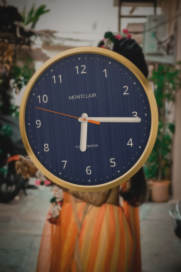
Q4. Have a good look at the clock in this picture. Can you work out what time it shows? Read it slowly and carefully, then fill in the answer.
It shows 6:15:48
